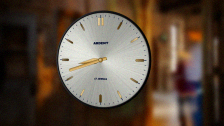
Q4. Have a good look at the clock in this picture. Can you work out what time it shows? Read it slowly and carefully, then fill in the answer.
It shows 8:42
